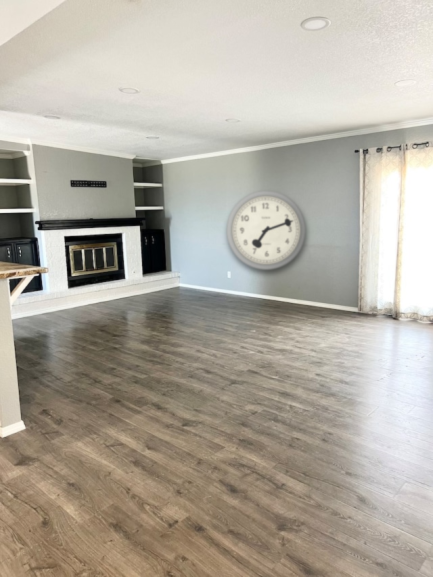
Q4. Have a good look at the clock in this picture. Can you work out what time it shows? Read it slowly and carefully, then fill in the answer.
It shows 7:12
